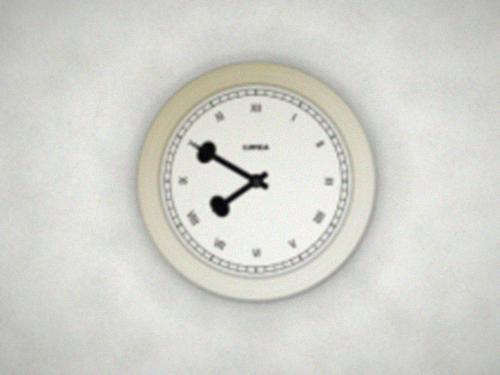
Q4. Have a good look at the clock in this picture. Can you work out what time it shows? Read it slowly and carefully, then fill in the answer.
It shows 7:50
